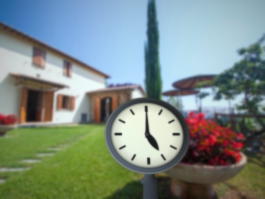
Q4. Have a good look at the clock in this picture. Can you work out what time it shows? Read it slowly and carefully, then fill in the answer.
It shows 5:00
